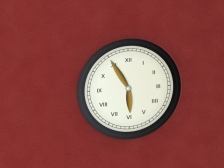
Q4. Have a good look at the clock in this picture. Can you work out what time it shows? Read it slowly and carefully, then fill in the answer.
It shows 5:55
